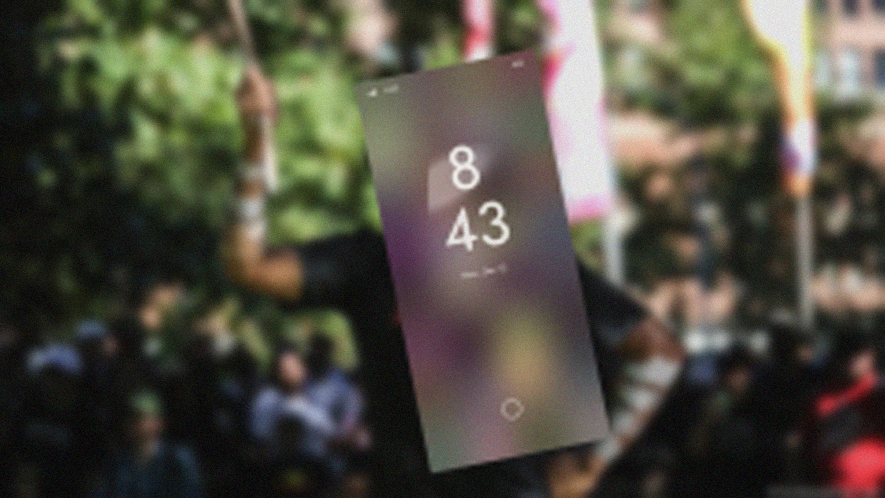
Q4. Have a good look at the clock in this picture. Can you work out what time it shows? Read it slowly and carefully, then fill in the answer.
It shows 8:43
